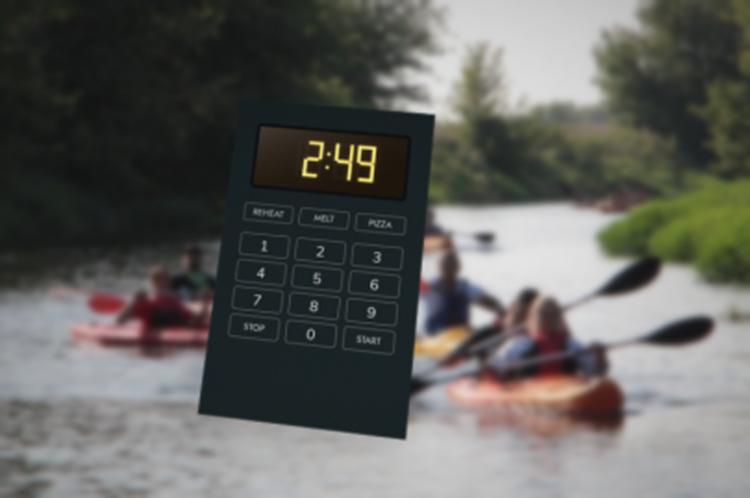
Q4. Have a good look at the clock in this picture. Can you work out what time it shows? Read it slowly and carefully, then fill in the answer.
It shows 2:49
